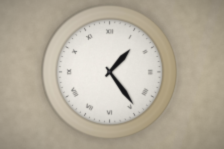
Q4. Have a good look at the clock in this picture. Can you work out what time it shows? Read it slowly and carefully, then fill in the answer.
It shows 1:24
